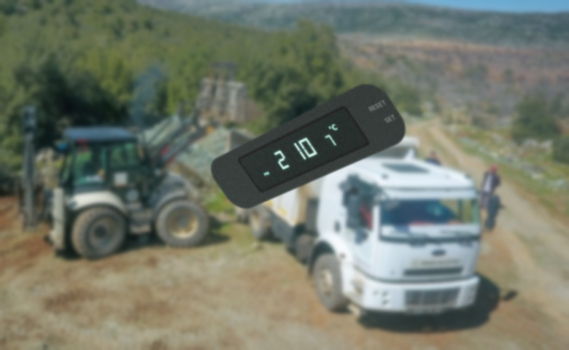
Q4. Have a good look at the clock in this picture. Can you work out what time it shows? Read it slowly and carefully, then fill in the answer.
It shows 2:10
